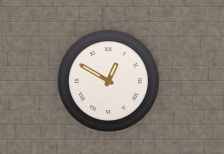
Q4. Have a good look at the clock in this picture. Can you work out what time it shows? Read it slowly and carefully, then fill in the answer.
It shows 12:50
